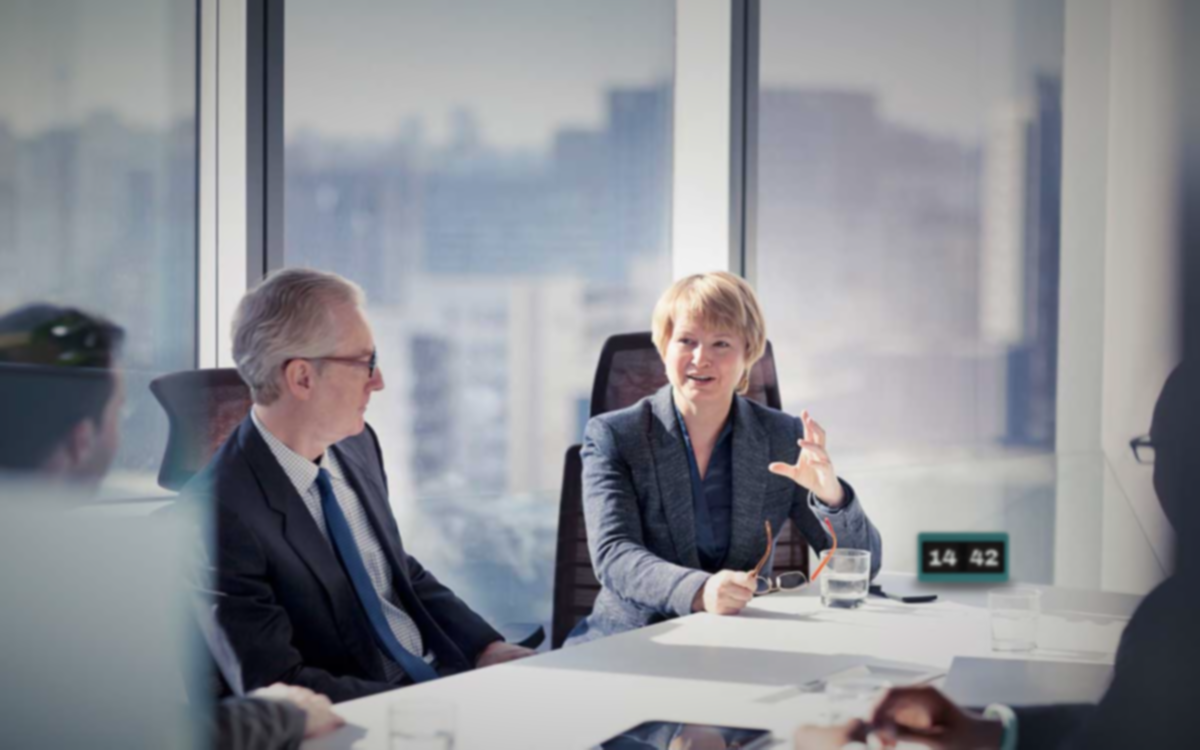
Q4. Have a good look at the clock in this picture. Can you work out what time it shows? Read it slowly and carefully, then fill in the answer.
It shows 14:42
